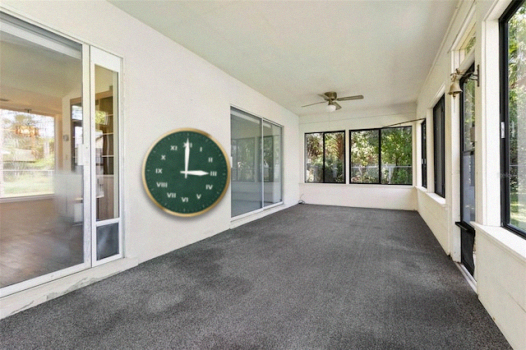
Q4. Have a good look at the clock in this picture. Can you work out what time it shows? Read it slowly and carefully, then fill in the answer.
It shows 3:00
